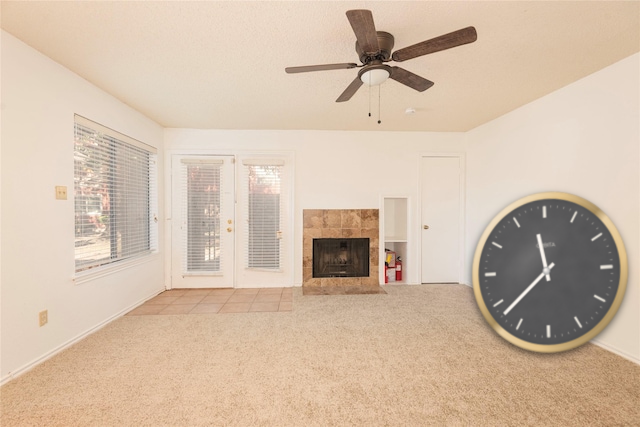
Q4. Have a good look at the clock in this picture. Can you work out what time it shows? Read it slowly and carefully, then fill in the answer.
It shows 11:38
